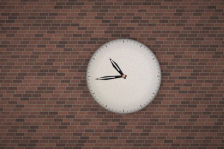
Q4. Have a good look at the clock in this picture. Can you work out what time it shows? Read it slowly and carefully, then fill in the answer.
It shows 10:44
